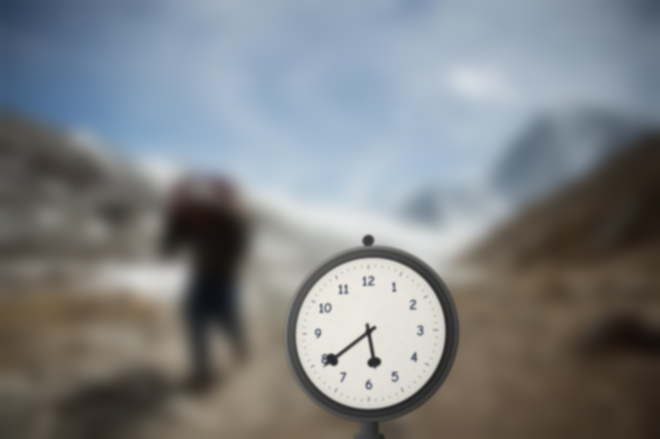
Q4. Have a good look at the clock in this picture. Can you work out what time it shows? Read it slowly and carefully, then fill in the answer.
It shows 5:39
